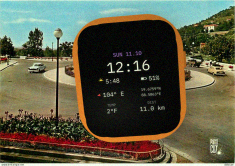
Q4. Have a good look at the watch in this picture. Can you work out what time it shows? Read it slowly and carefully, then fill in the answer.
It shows 12:16
